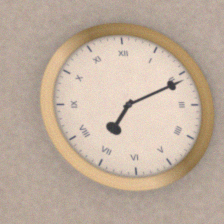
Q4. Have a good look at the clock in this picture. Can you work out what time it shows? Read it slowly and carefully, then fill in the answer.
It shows 7:11
